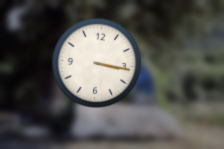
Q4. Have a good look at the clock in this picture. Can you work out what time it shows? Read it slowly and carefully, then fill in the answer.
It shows 3:16
